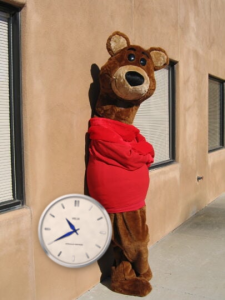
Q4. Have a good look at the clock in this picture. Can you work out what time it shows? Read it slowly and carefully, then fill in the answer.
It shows 10:40
